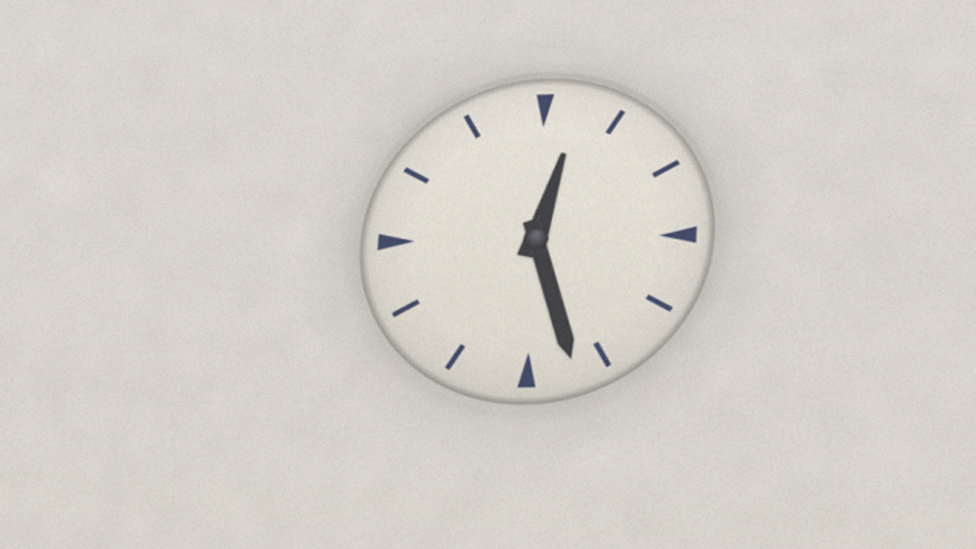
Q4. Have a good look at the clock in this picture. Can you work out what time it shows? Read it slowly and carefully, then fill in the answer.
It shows 12:27
